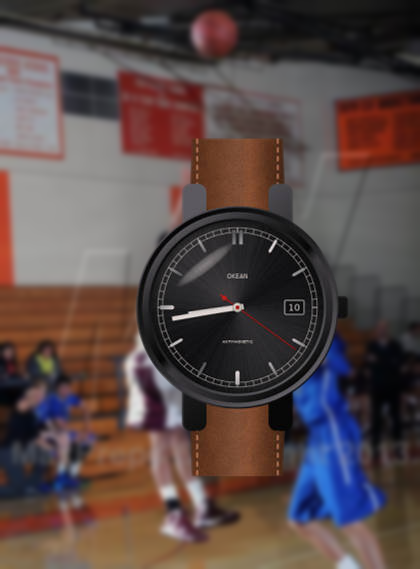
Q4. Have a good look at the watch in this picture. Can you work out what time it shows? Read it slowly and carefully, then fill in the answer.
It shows 8:43:21
